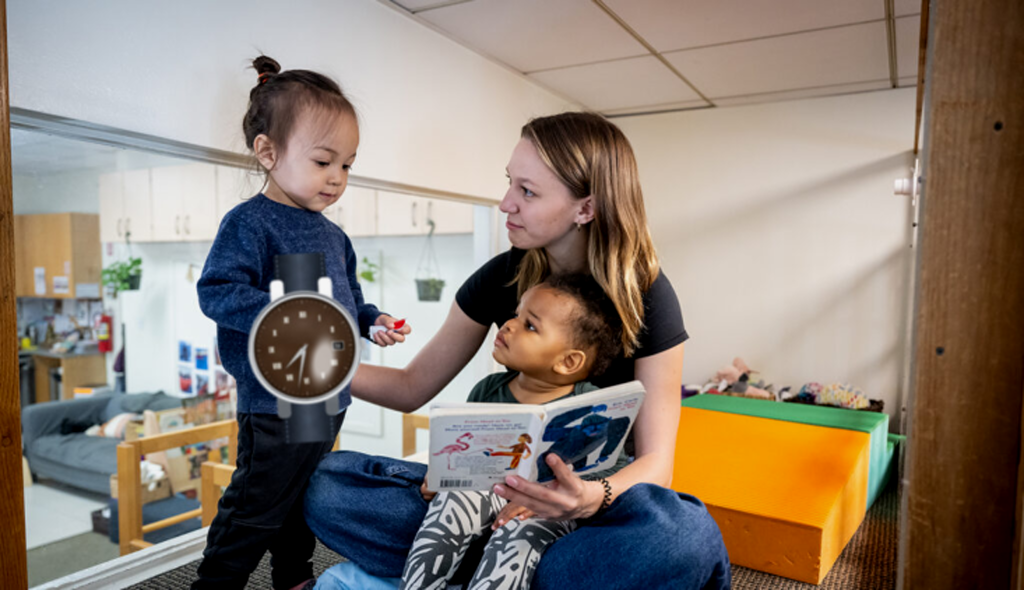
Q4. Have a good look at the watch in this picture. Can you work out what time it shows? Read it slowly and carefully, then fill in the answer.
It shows 7:32
